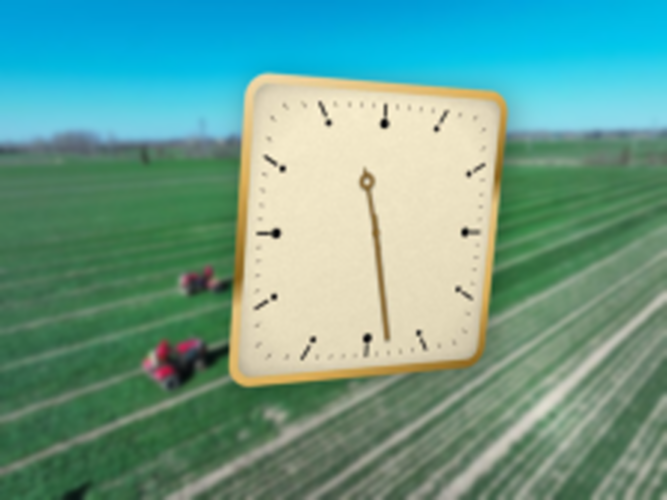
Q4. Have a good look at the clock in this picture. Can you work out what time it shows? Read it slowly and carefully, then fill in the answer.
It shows 11:28
